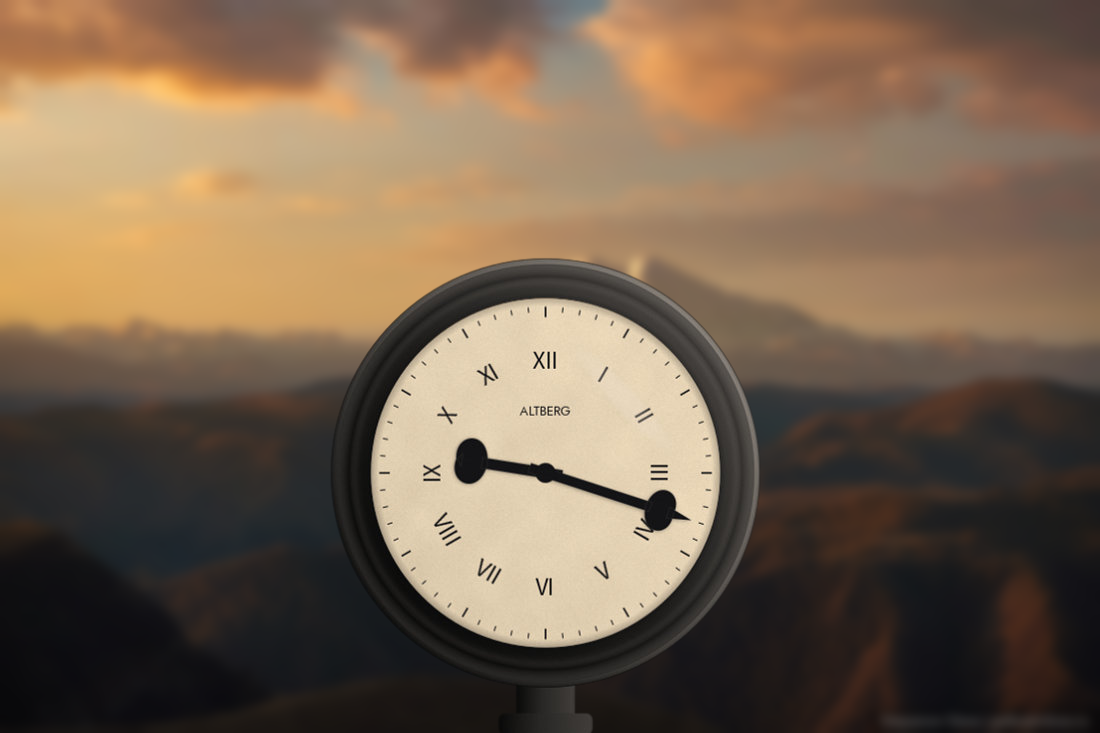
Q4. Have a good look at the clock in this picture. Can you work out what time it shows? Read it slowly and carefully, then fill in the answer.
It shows 9:18
